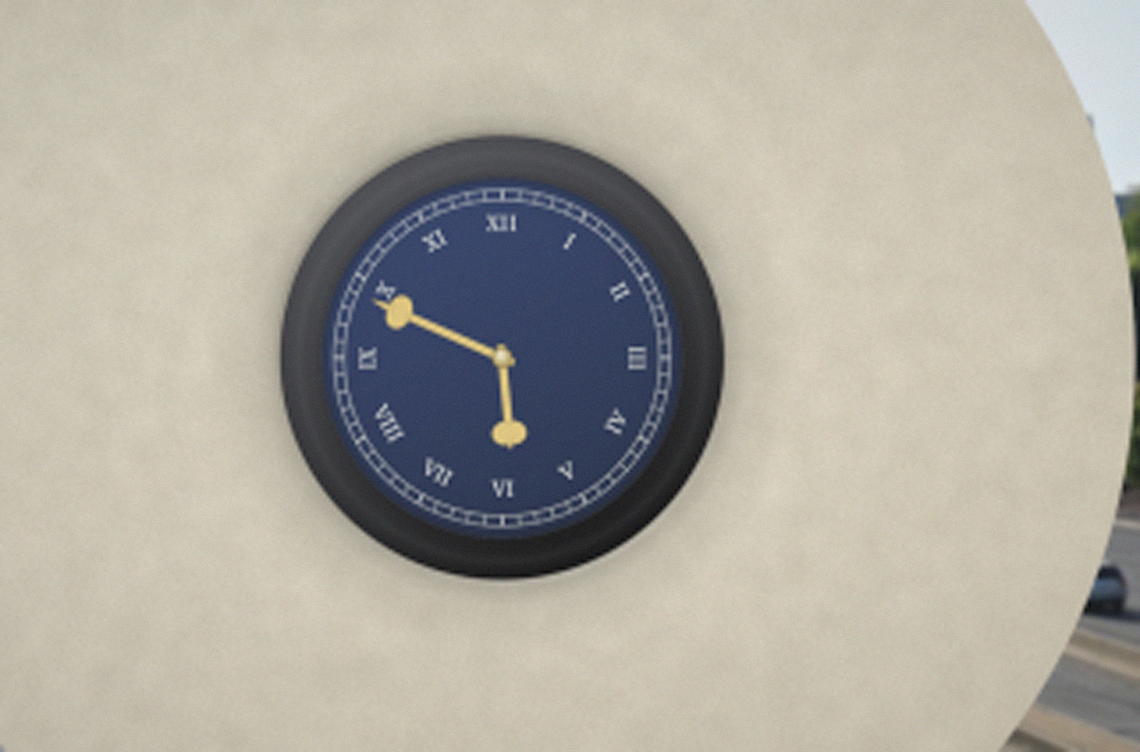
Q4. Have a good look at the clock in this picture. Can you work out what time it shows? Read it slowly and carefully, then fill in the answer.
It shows 5:49
